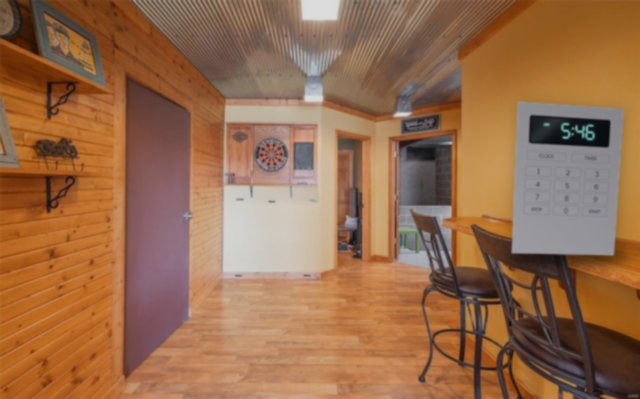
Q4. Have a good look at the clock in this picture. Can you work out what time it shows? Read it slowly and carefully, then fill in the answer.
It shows 5:46
